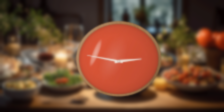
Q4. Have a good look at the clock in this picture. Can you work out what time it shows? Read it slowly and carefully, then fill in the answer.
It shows 2:47
